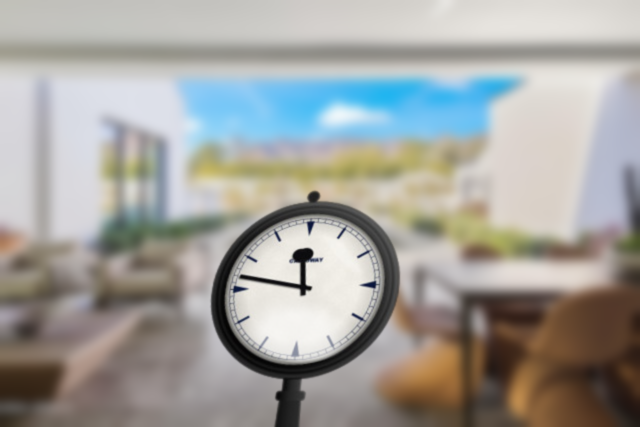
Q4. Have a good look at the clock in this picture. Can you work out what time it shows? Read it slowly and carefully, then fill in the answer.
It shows 11:47
